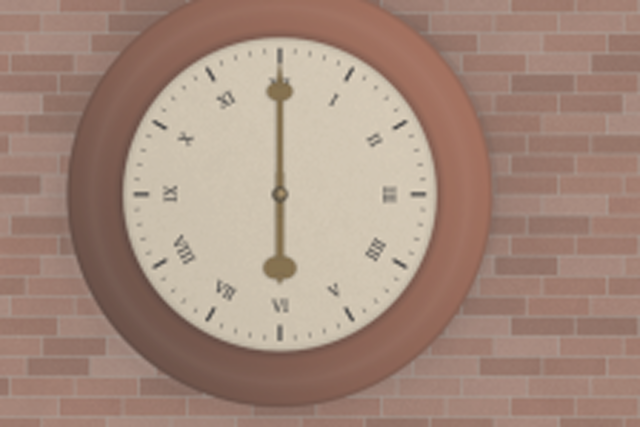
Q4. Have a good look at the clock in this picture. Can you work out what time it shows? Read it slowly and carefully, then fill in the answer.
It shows 6:00
